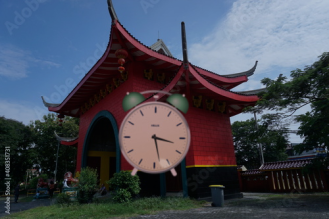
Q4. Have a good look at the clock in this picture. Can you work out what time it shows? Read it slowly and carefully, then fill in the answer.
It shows 3:28
